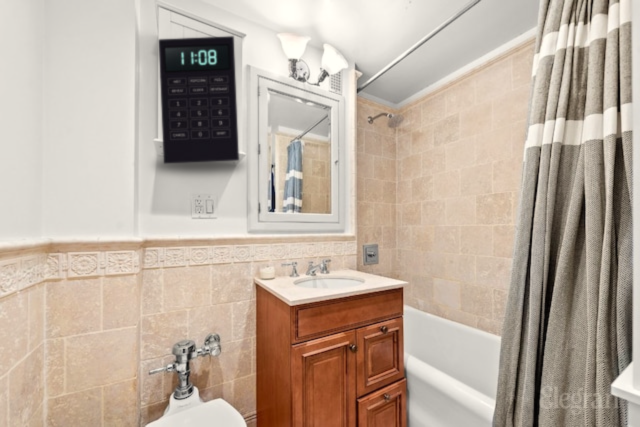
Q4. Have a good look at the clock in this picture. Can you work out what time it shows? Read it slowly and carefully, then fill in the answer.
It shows 11:08
